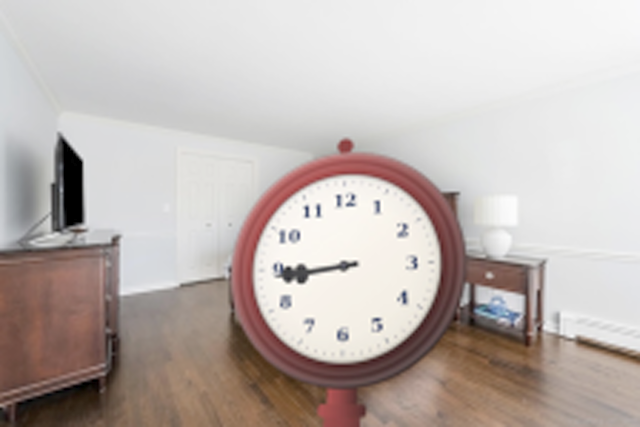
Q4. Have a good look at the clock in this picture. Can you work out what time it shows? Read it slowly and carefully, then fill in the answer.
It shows 8:44
